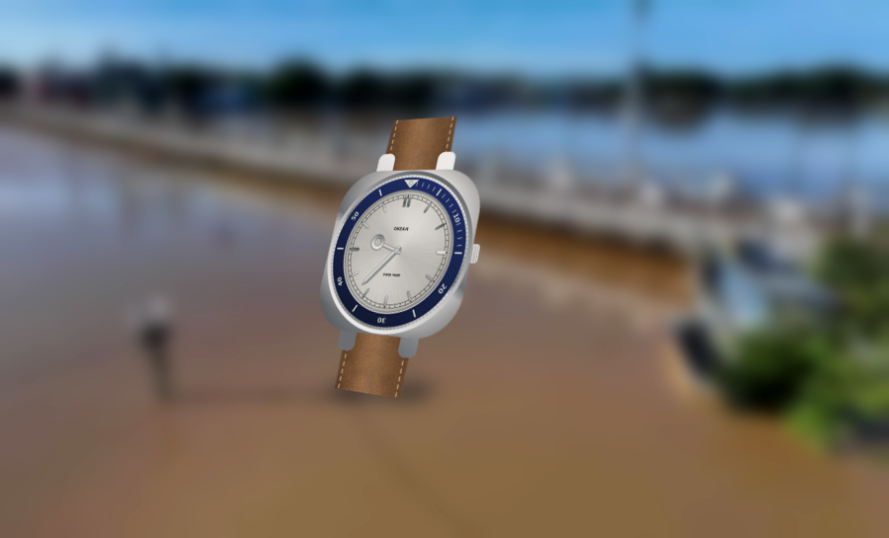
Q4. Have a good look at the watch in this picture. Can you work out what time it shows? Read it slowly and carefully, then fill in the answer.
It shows 9:37
